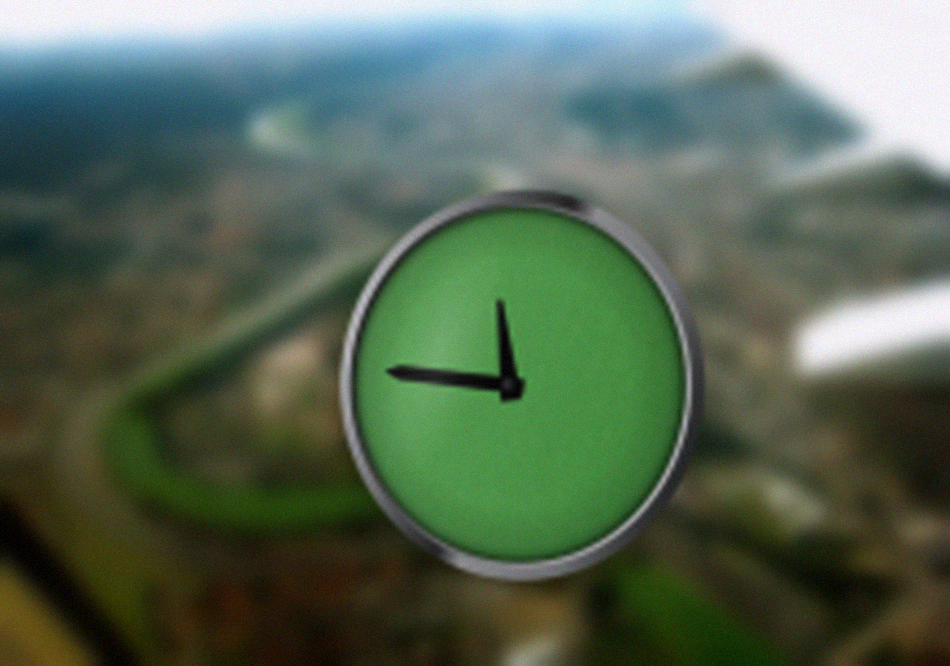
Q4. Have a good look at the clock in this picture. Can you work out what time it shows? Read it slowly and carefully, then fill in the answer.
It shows 11:46
